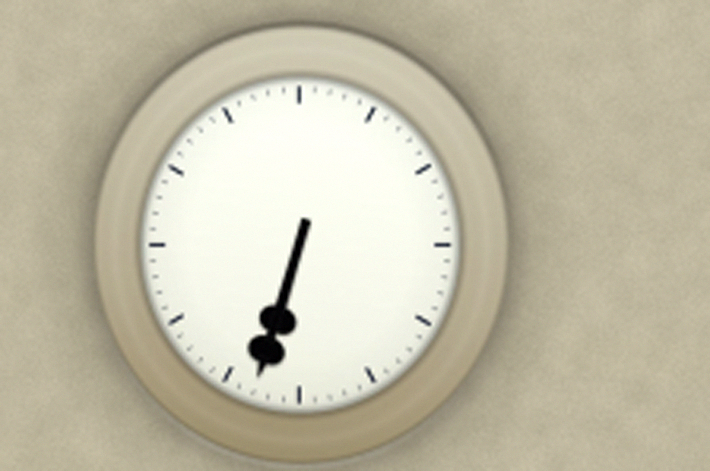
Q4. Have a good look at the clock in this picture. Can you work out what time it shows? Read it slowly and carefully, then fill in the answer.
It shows 6:33
